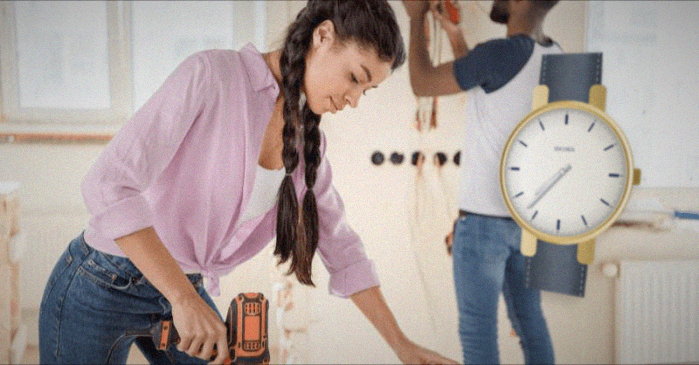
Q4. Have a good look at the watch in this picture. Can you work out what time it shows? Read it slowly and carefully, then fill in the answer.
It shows 7:37
